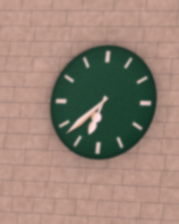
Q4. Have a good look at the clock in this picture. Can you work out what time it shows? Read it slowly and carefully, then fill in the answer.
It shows 6:38
